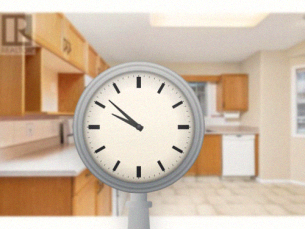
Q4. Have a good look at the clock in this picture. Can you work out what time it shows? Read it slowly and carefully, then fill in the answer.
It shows 9:52
